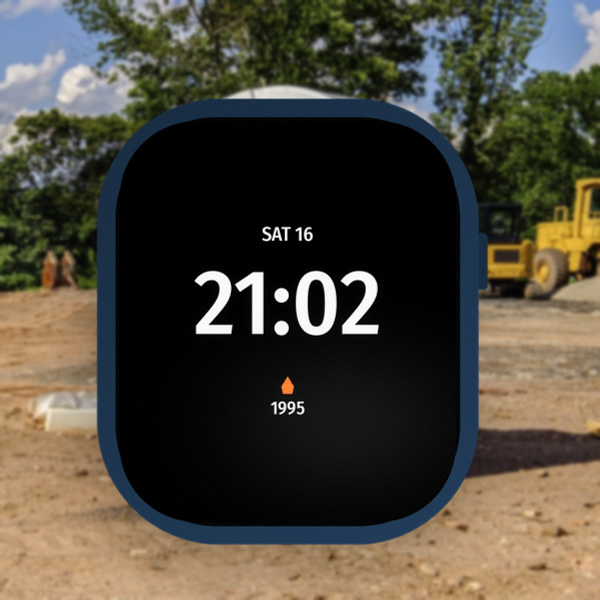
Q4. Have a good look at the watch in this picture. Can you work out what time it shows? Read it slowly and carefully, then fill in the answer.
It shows 21:02
